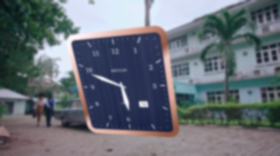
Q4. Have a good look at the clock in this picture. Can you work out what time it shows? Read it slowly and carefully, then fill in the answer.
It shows 5:49
